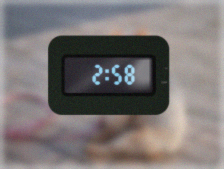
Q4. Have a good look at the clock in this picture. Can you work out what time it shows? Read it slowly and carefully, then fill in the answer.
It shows 2:58
